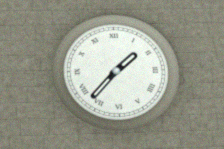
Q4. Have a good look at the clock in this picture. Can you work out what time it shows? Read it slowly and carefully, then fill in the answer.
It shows 1:37
